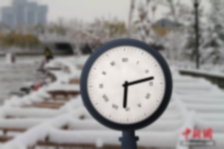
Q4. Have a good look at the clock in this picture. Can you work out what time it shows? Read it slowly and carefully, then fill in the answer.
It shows 6:13
